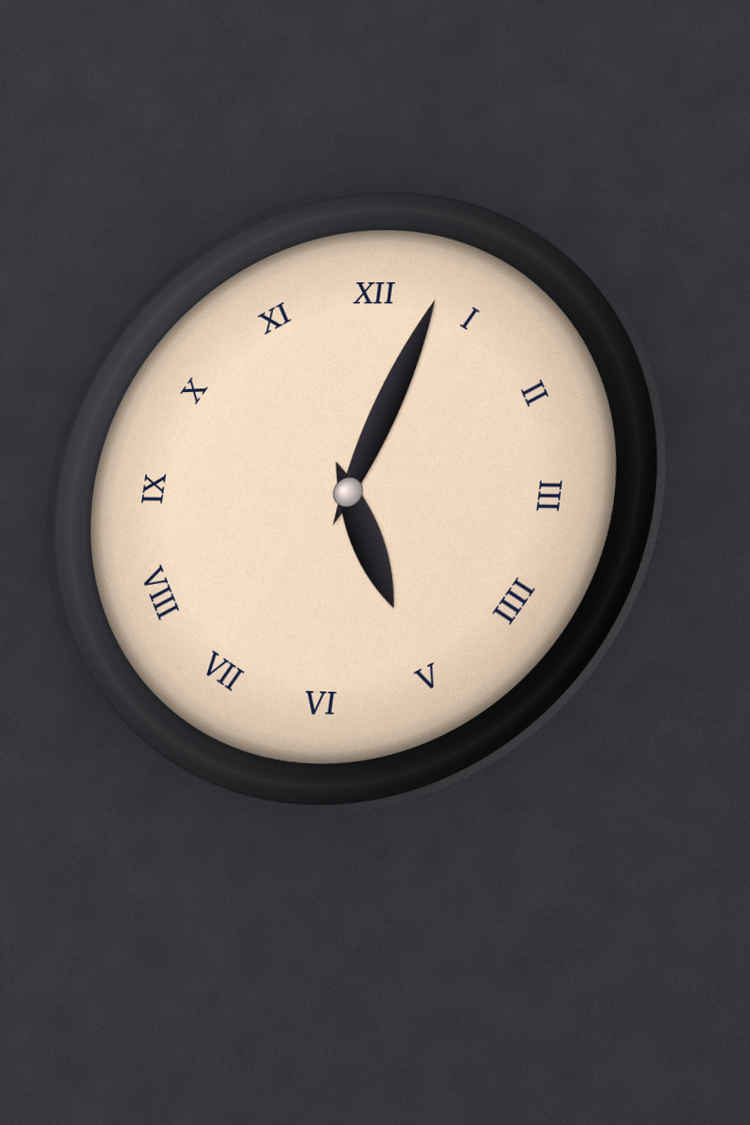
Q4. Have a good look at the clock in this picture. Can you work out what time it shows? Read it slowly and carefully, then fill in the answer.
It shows 5:03
